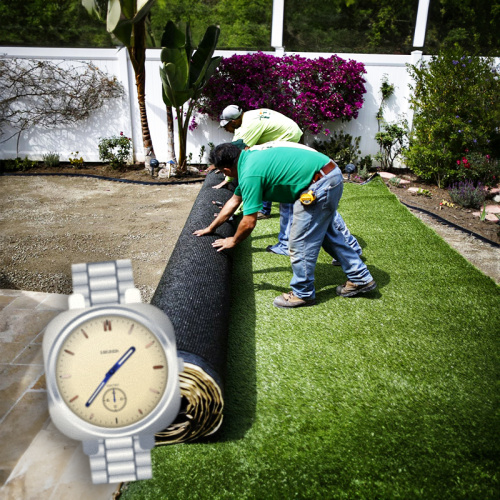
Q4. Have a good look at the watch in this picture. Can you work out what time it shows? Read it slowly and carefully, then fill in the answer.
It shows 1:37
